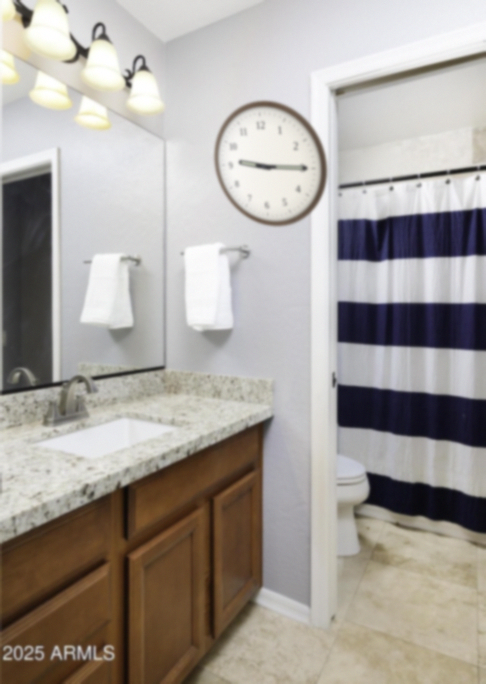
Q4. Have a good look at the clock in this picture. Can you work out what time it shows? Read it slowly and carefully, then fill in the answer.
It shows 9:15
